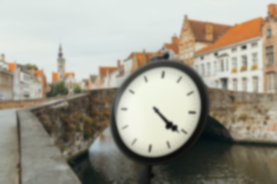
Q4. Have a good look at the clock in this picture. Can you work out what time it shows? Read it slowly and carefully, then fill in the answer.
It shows 4:21
